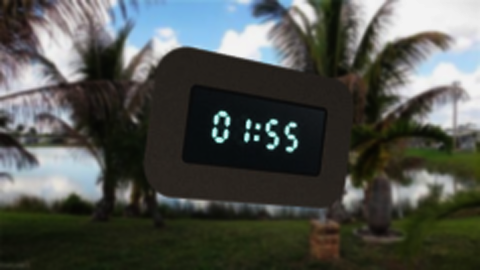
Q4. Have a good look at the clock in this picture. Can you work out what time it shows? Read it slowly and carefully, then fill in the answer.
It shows 1:55
